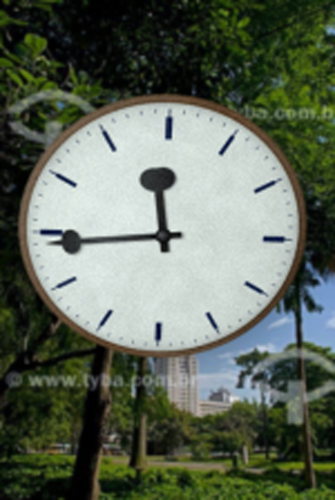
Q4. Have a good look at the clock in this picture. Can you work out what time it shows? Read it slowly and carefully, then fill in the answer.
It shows 11:44
